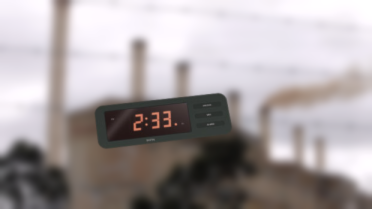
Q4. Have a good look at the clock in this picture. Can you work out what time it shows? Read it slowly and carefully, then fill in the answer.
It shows 2:33
